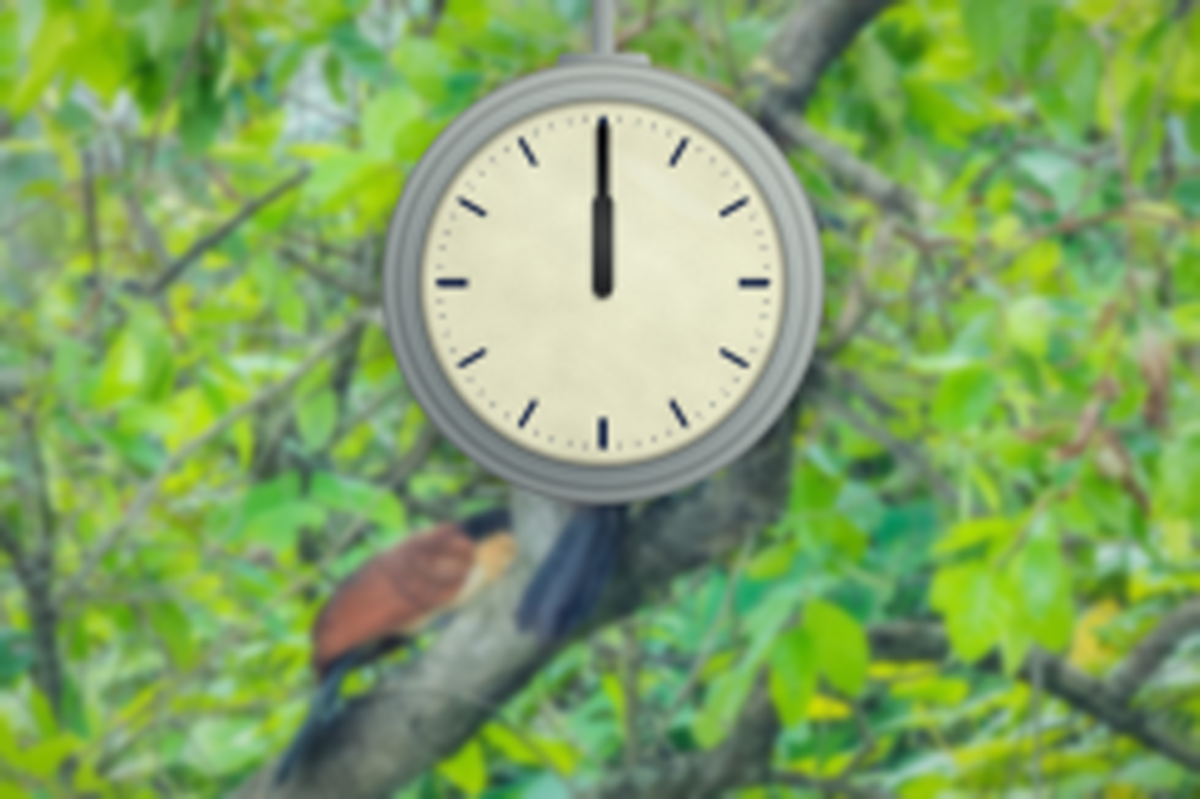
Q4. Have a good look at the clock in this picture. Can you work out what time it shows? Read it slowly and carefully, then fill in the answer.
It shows 12:00
